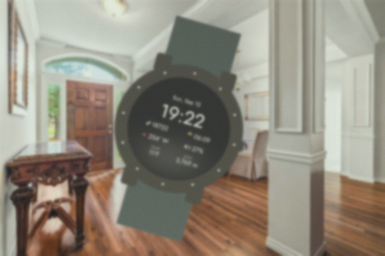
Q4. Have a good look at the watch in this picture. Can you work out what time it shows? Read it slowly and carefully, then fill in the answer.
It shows 19:22
